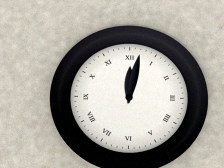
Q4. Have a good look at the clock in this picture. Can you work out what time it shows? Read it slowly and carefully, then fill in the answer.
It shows 12:02
